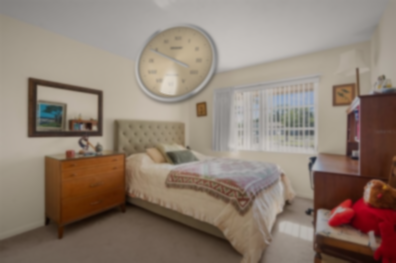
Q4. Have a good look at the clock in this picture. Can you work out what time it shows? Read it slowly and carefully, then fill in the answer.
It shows 3:49
